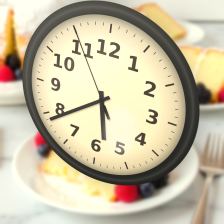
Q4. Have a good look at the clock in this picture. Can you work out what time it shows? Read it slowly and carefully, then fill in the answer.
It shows 5:38:55
